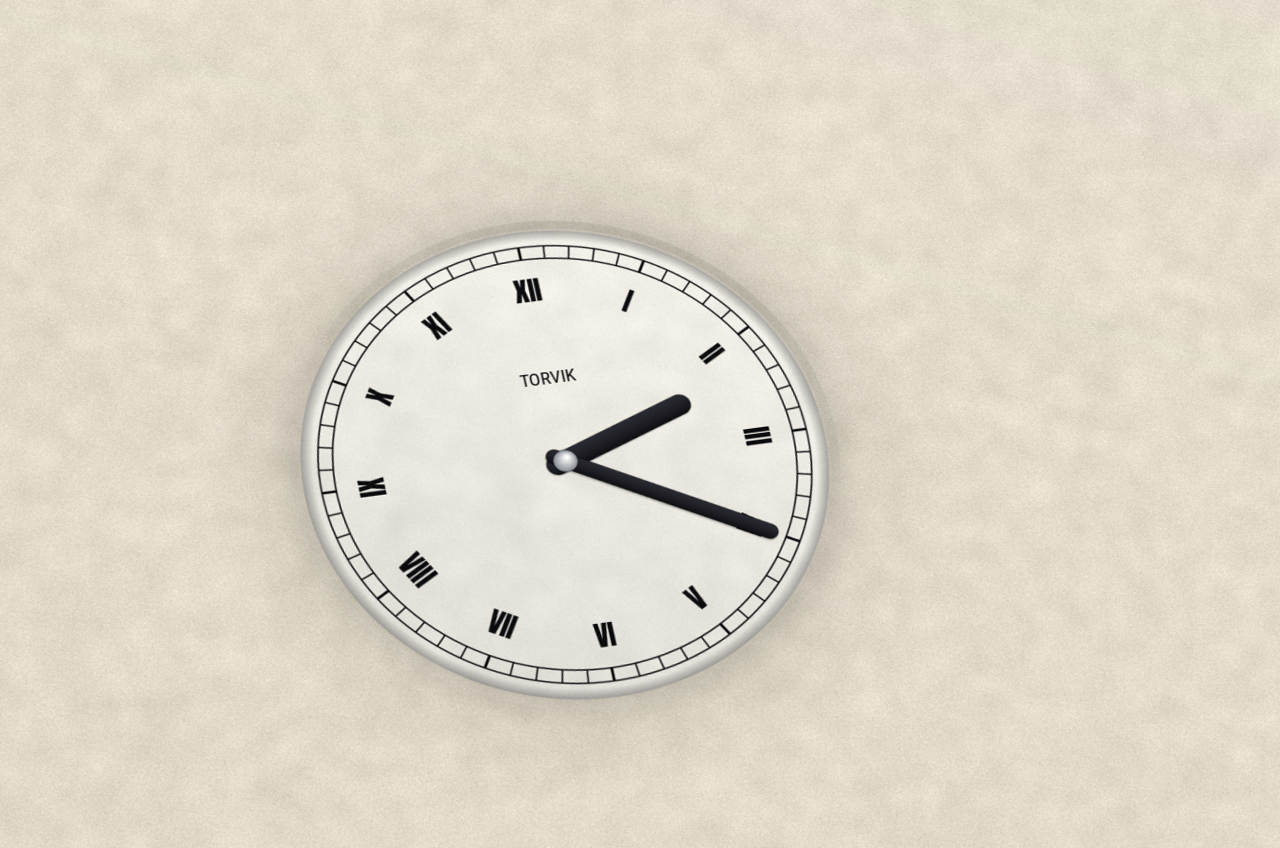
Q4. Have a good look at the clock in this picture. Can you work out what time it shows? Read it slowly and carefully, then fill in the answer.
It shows 2:20
